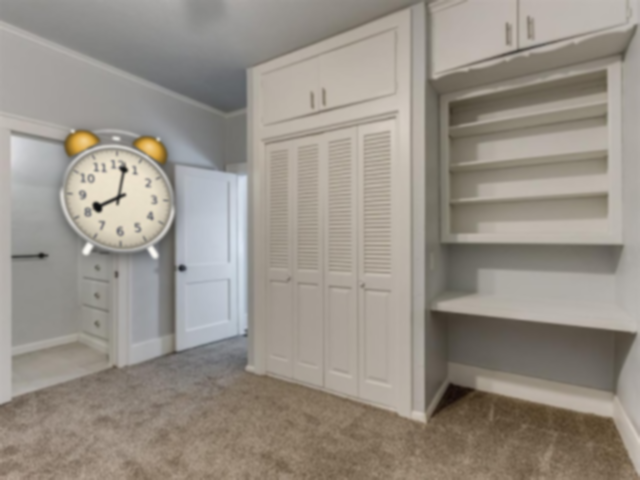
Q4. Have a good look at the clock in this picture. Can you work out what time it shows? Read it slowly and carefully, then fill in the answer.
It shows 8:02
